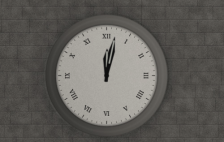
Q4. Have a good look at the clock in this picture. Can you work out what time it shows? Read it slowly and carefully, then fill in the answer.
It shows 12:02
